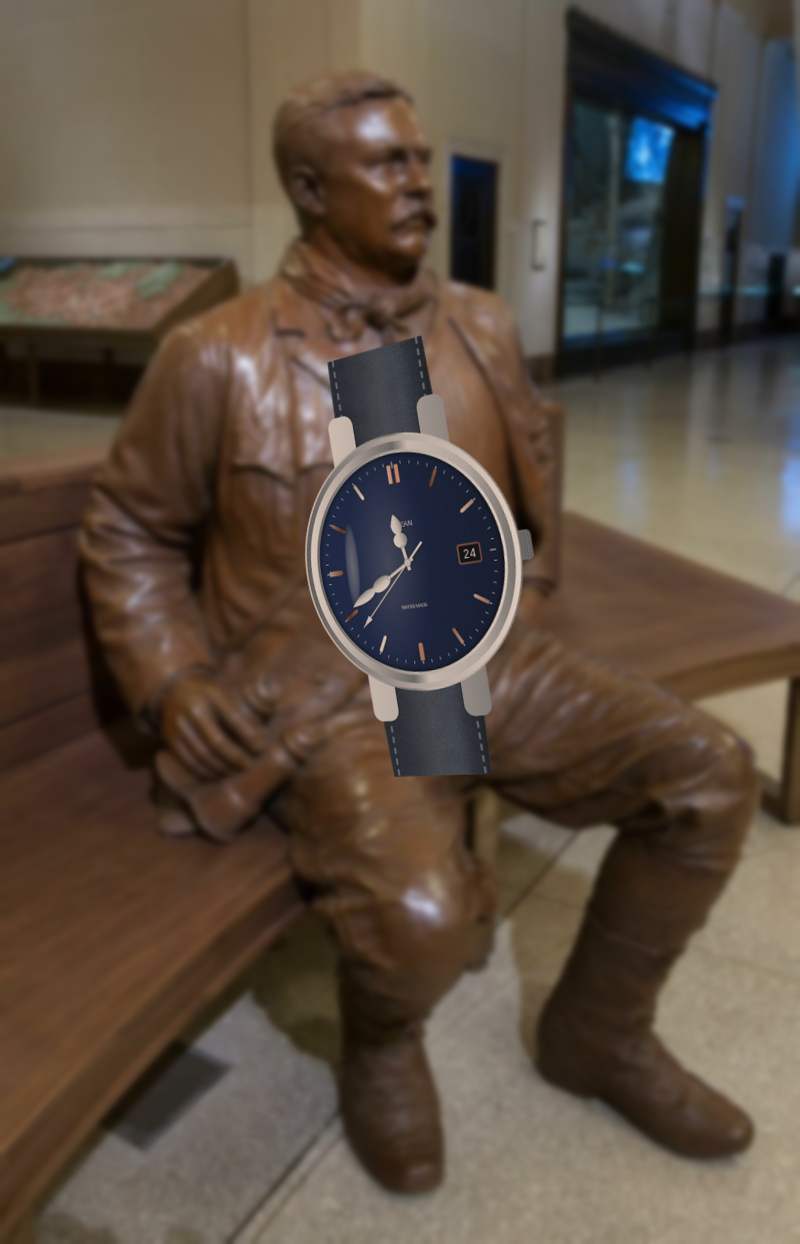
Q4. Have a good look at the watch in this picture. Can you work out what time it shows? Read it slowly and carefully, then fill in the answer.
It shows 11:40:38
